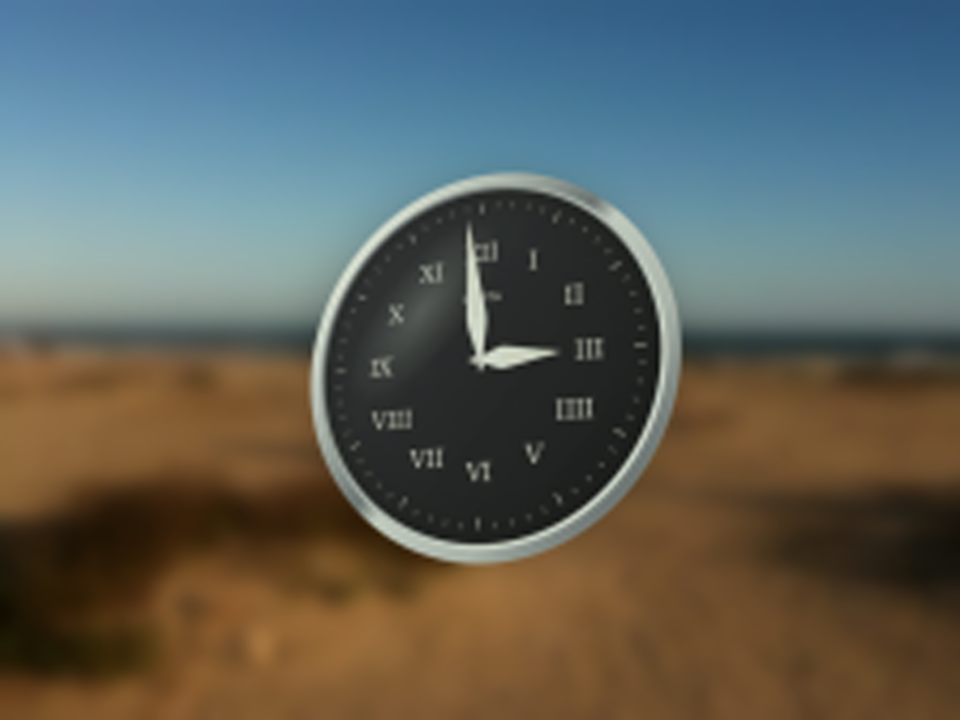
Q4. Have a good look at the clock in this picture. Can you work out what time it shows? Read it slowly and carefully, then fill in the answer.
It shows 2:59
